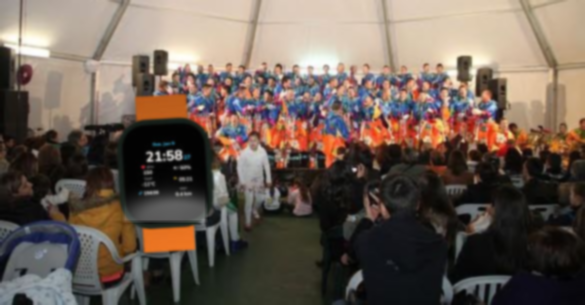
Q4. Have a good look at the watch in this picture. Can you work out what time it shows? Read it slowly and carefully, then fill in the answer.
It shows 21:58
